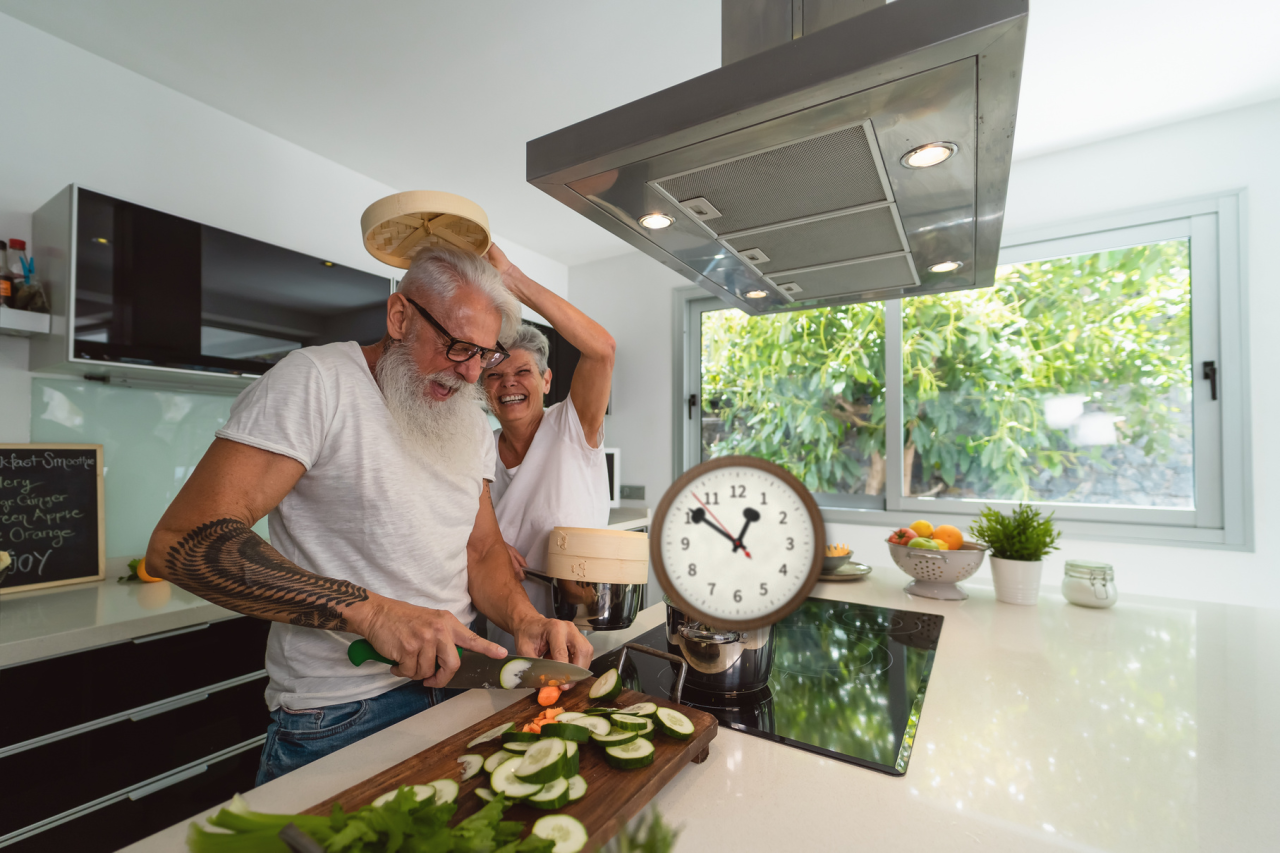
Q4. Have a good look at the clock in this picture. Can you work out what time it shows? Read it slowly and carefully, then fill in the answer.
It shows 12:50:53
